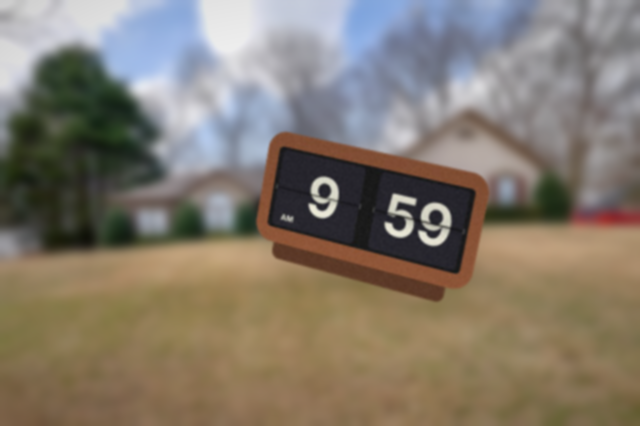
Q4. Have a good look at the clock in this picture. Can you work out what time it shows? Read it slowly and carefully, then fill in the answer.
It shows 9:59
